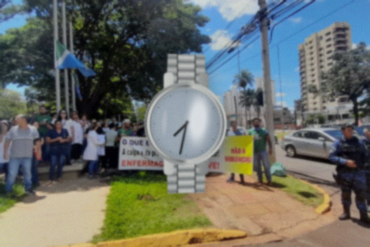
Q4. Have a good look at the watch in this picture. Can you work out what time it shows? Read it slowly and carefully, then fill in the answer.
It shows 7:32
